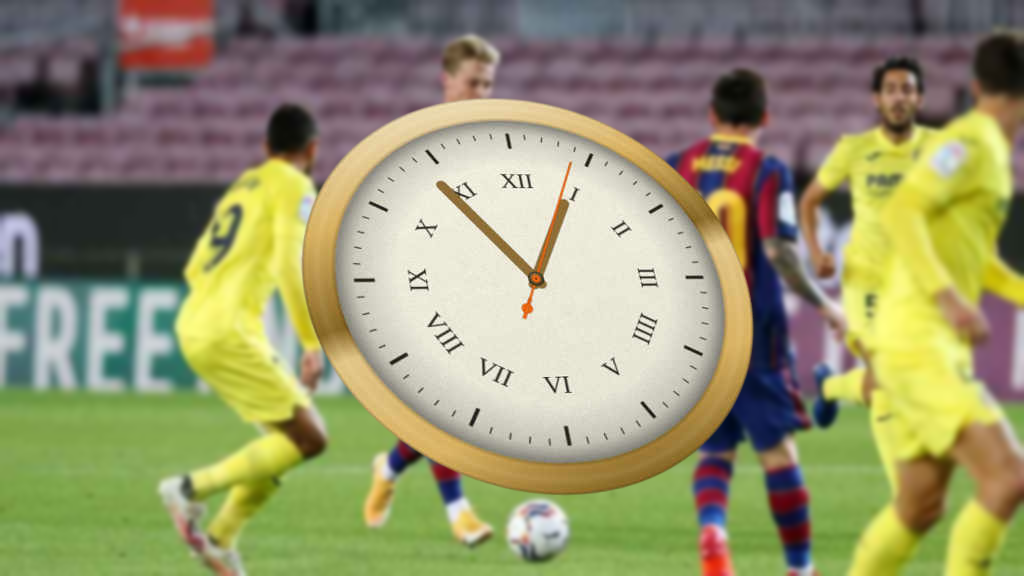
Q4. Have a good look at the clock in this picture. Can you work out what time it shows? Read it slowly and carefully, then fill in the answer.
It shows 12:54:04
